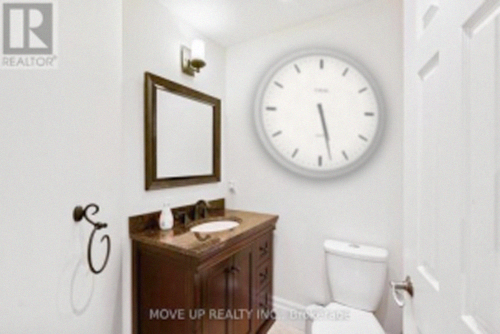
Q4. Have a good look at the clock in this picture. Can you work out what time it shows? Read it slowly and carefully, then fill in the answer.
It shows 5:28
